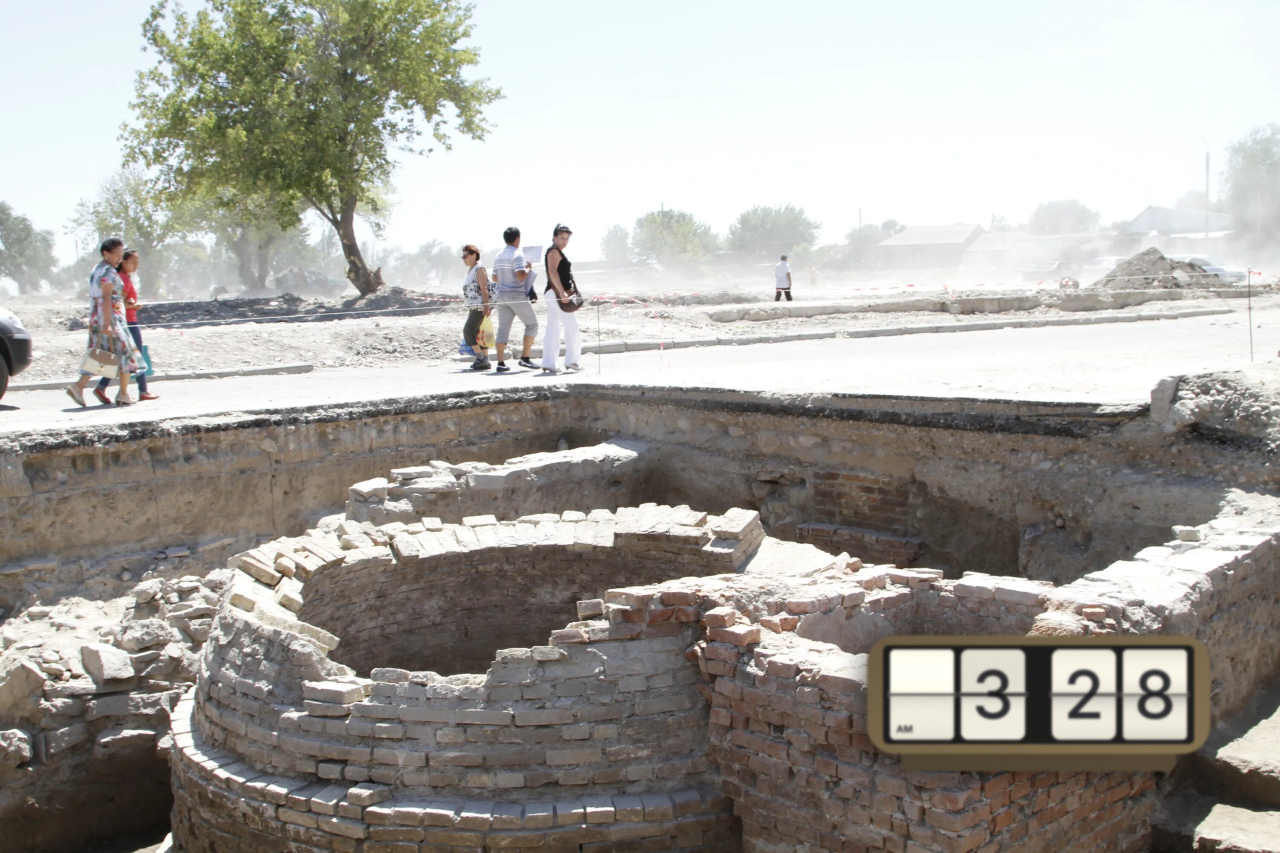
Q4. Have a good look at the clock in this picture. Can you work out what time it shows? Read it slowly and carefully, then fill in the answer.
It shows 3:28
